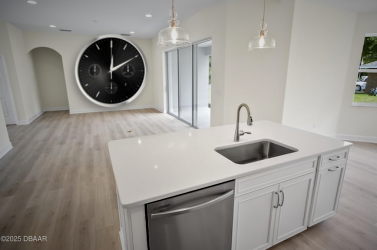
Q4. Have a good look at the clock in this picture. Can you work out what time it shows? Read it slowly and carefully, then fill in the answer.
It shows 12:10
